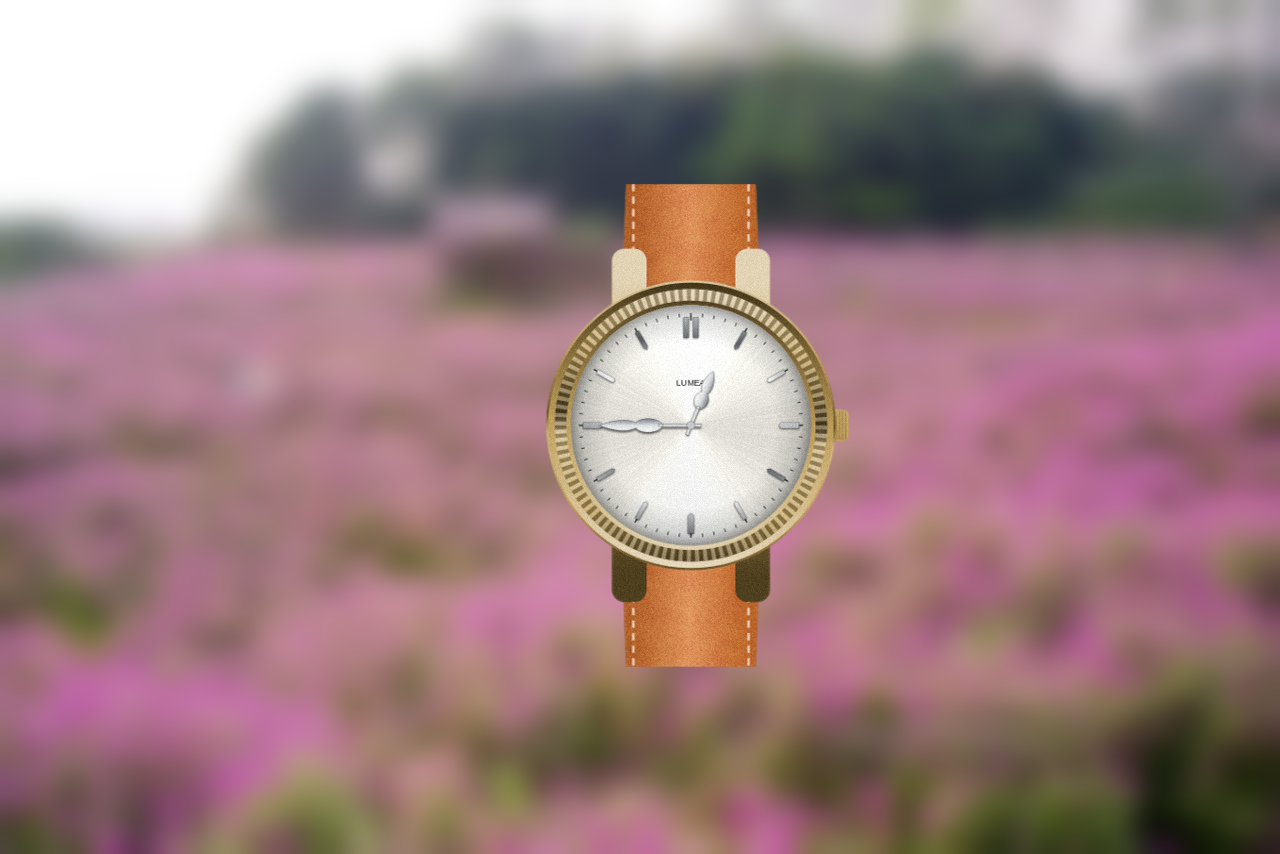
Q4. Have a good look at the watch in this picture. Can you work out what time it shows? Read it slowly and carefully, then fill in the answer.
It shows 12:45
